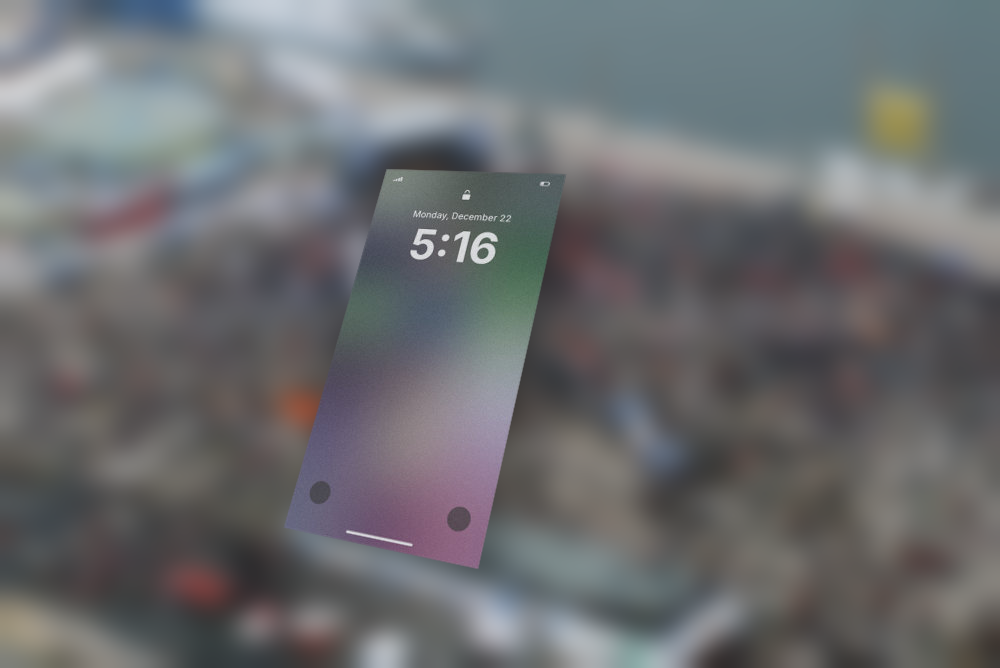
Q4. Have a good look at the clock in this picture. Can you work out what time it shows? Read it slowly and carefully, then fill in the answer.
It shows 5:16
